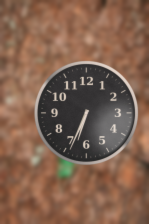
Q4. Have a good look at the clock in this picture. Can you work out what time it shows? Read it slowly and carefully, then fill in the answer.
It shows 6:34
